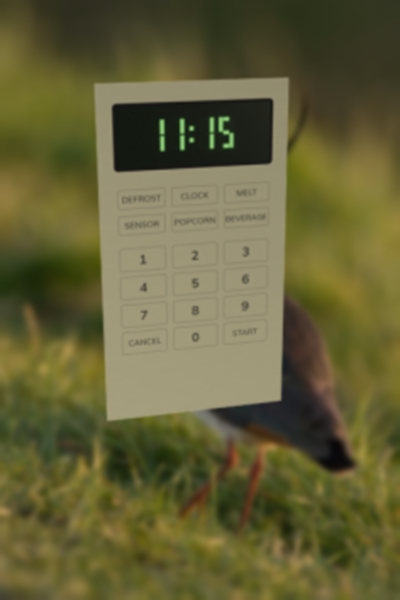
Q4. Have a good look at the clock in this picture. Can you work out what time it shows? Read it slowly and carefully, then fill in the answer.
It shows 11:15
